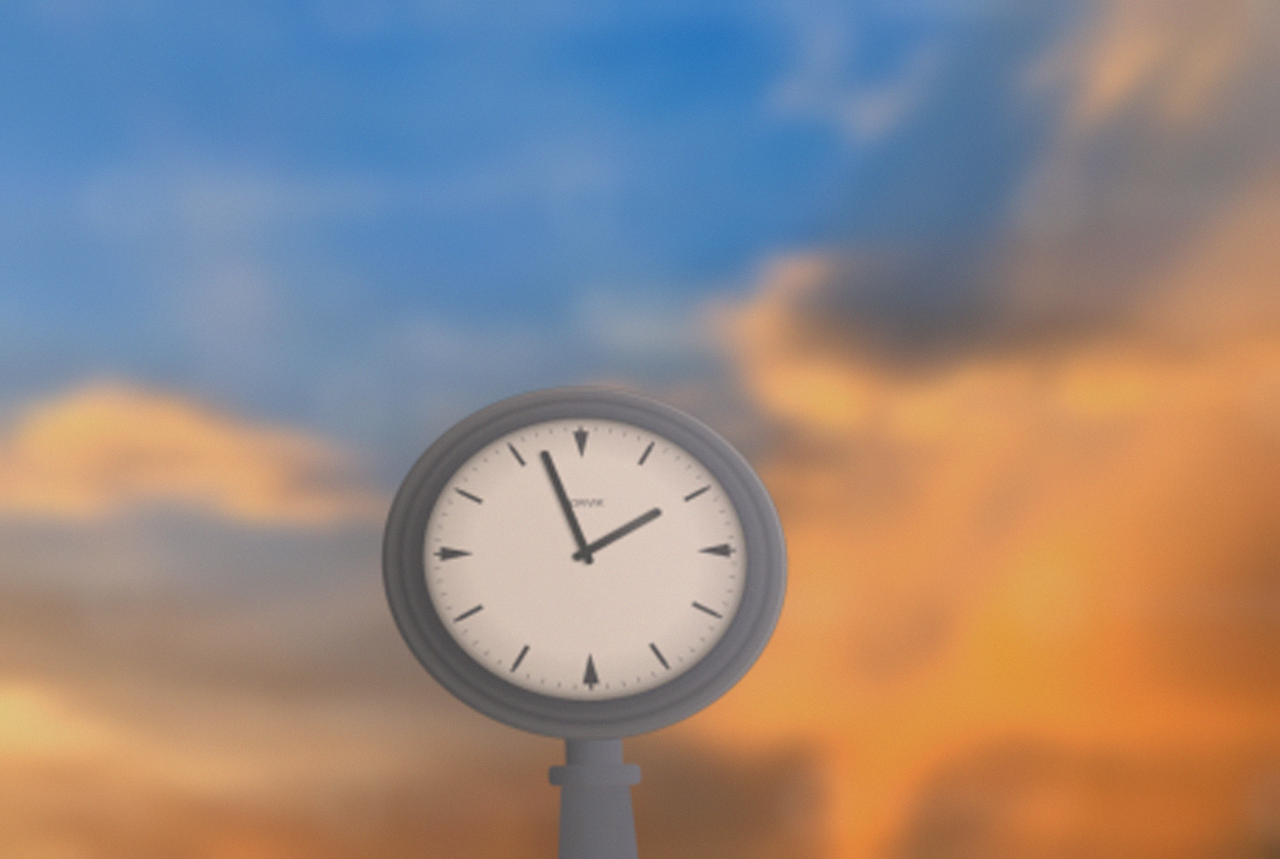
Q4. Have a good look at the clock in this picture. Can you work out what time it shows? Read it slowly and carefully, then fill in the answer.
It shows 1:57
